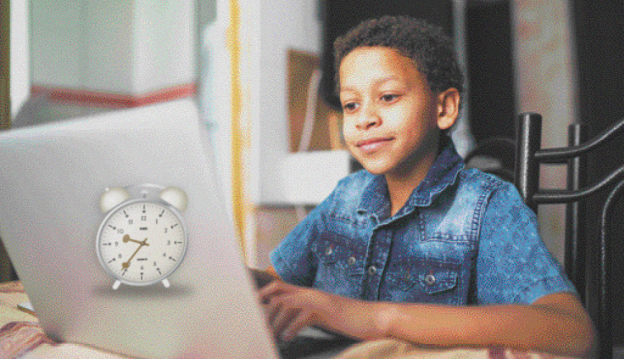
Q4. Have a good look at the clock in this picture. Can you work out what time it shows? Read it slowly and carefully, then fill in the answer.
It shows 9:36
